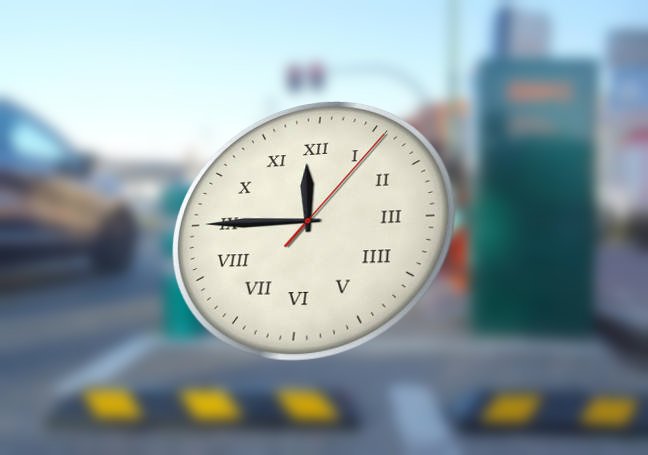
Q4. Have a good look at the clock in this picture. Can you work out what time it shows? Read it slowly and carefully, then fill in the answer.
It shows 11:45:06
